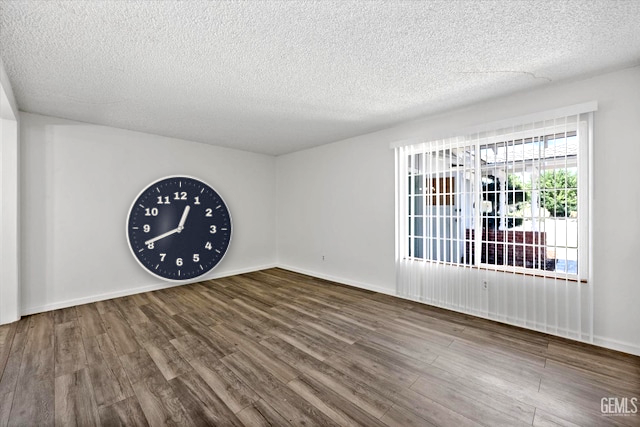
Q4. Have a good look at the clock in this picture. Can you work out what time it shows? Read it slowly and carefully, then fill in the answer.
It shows 12:41
